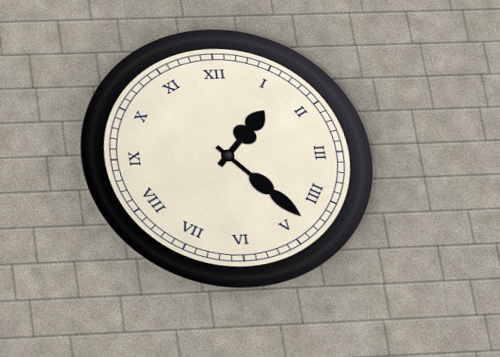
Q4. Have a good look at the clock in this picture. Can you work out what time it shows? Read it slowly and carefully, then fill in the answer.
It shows 1:23
